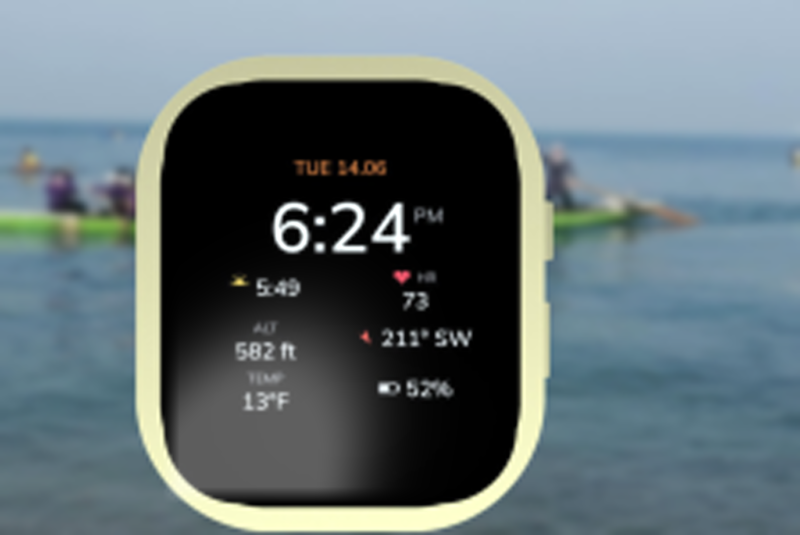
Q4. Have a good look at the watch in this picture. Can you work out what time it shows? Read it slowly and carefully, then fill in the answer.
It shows 6:24
